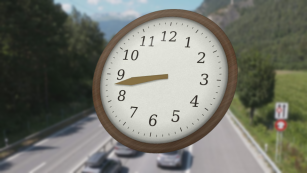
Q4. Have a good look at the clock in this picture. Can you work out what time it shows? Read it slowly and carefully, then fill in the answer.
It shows 8:43
